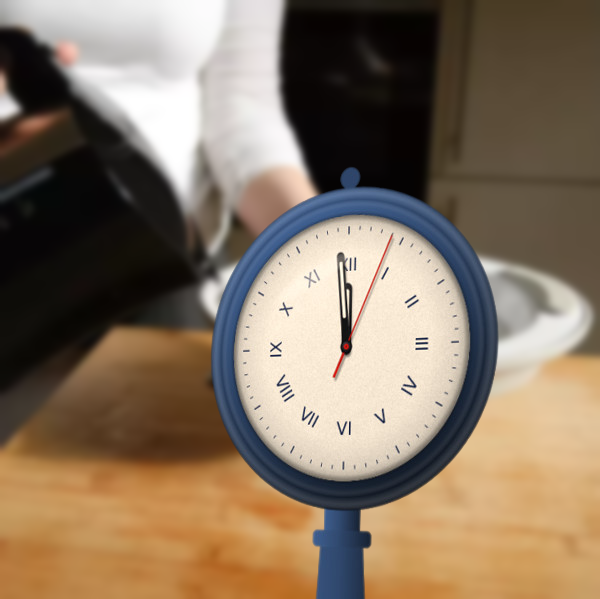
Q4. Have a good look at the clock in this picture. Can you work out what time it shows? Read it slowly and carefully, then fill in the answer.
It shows 11:59:04
